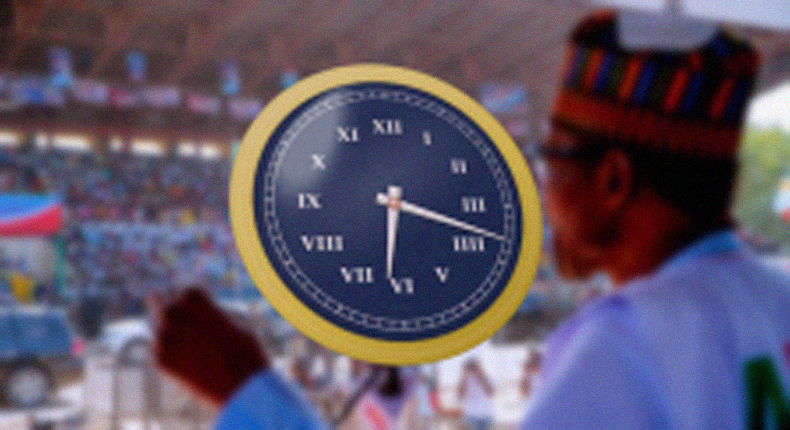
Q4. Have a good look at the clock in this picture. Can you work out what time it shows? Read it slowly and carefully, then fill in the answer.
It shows 6:18
